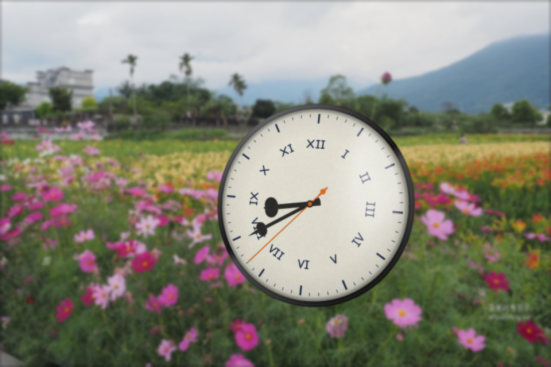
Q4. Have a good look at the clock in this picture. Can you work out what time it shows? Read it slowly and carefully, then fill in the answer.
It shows 8:39:37
